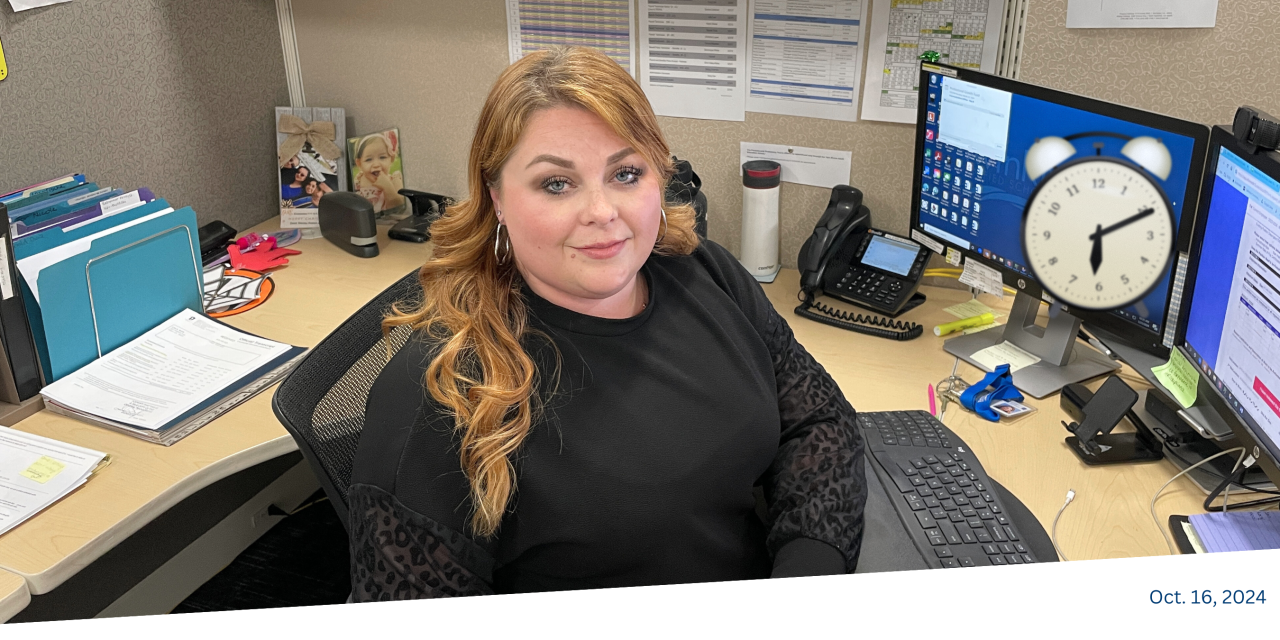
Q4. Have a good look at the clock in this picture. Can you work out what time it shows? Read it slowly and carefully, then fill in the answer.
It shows 6:11
